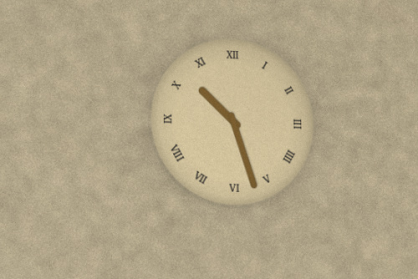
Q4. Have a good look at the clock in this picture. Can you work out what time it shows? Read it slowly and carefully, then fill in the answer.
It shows 10:27
